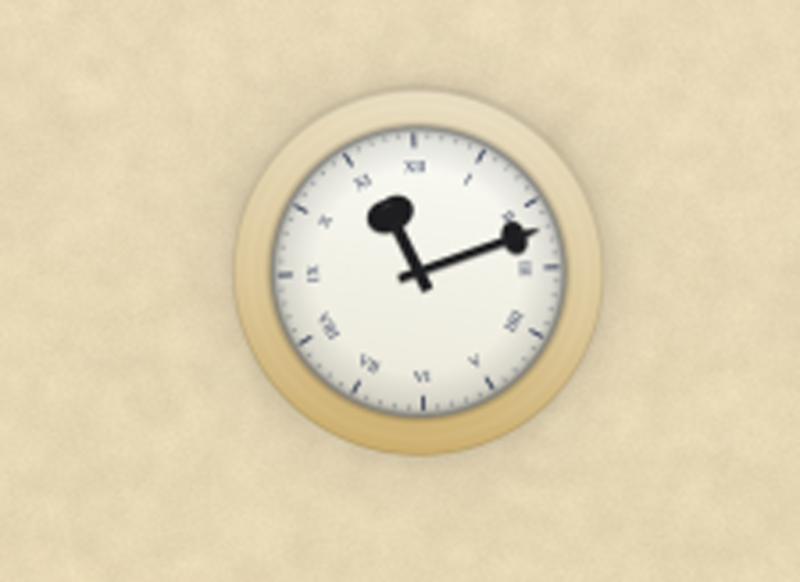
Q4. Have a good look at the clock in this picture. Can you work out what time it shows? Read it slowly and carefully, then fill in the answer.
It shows 11:12
